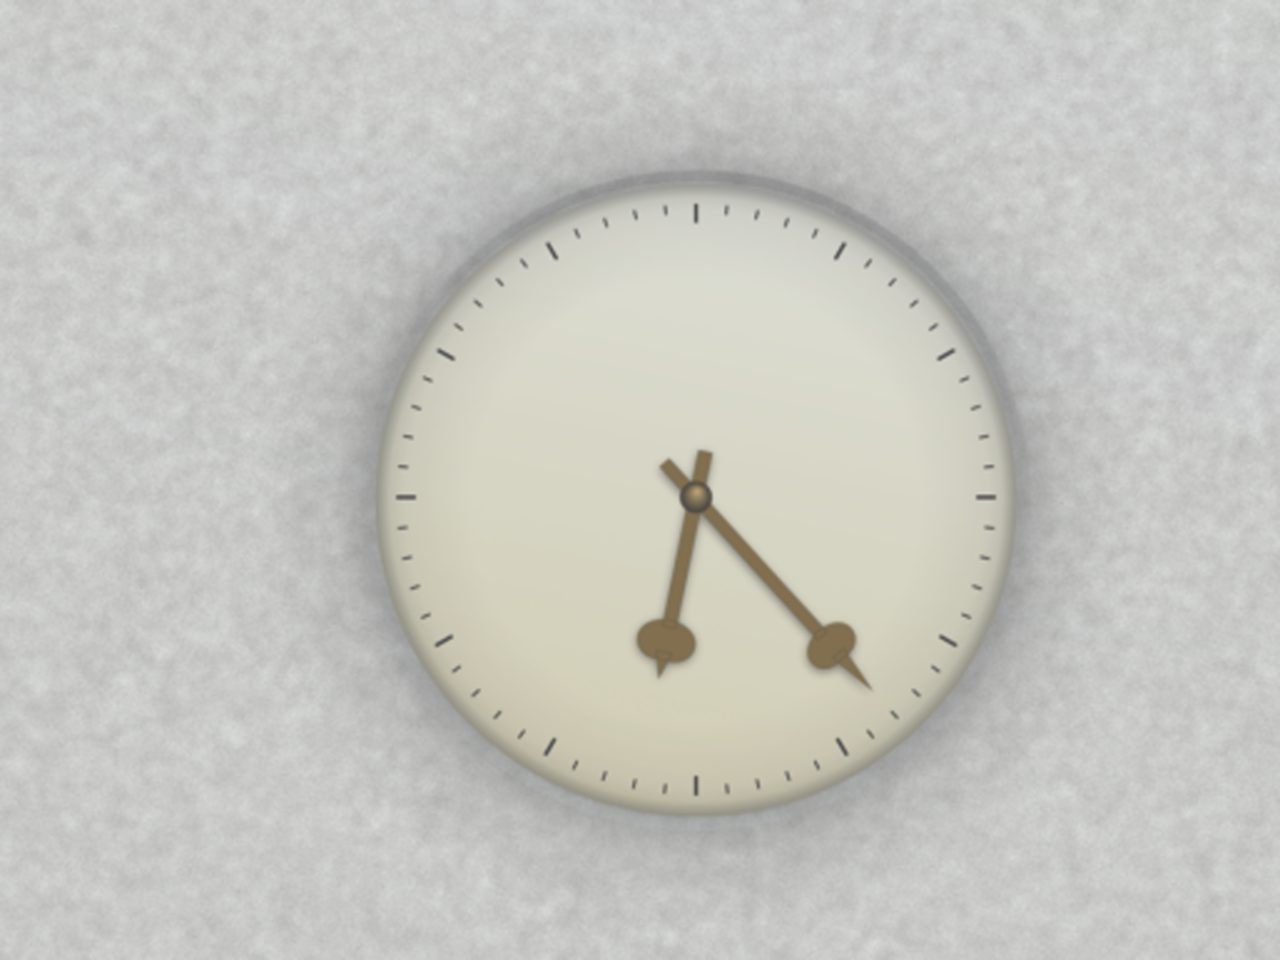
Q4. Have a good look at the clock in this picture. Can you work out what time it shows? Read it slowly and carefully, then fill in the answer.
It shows 6:23
